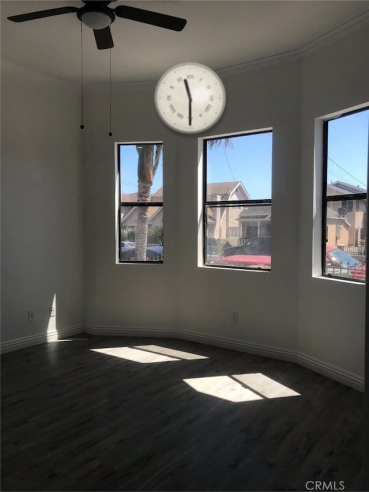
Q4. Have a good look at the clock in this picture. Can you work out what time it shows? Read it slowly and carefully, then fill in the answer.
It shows 11:30
